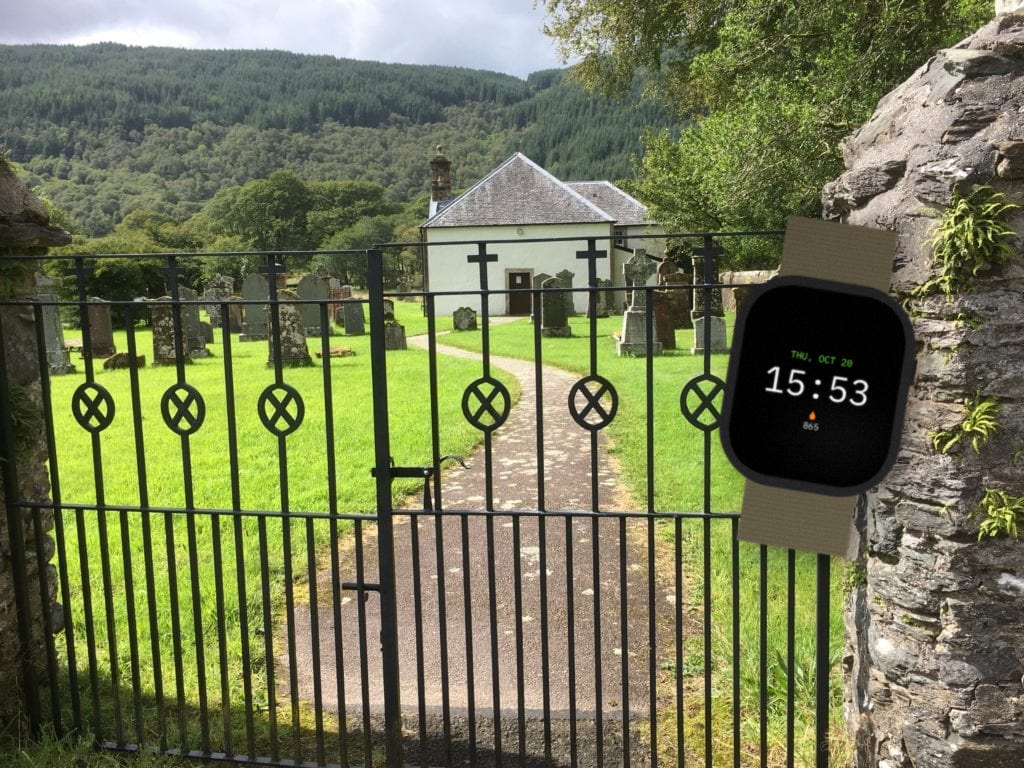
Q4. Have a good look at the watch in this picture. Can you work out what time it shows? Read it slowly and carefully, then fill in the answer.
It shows 15:53
